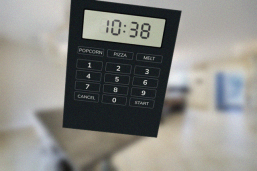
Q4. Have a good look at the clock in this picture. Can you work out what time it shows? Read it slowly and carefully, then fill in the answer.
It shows 10:38
